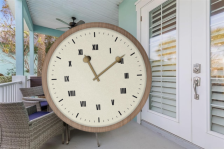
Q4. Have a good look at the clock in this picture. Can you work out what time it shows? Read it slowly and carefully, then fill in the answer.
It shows 11:09
